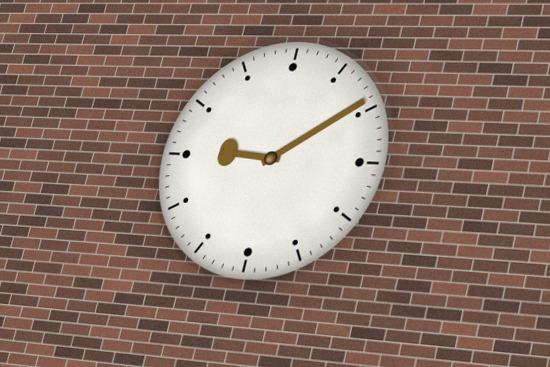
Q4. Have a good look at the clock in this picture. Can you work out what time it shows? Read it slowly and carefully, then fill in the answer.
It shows 9:09
